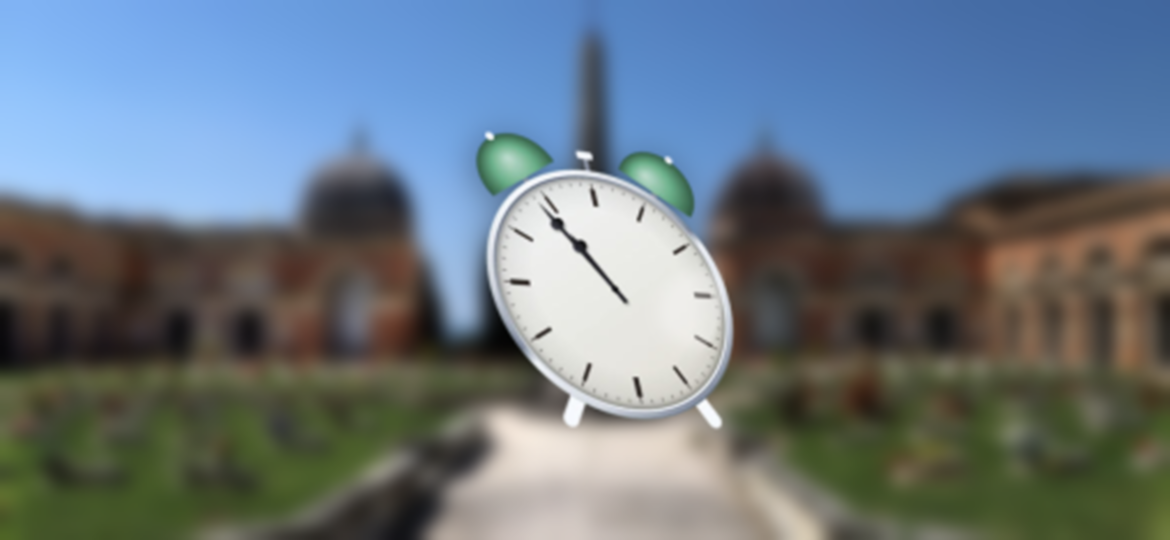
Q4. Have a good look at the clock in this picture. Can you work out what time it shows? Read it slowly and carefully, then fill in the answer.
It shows 10:54
